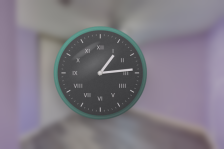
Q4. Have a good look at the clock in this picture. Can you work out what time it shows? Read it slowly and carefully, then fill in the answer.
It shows 1:14
